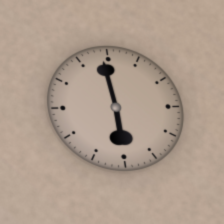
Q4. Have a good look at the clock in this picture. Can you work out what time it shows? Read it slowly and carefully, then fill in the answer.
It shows 5:59
